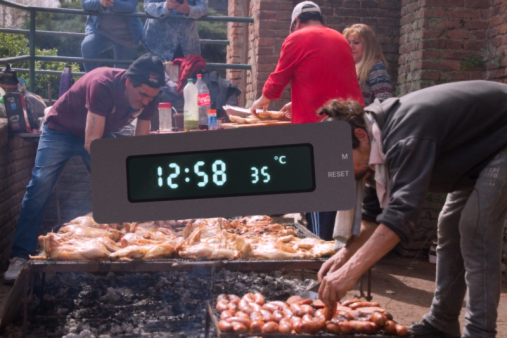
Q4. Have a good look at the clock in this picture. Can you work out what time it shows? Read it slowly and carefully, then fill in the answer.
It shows 12:58
